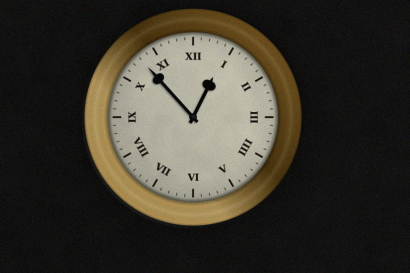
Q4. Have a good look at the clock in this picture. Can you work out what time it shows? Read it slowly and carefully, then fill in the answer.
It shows 12:53
